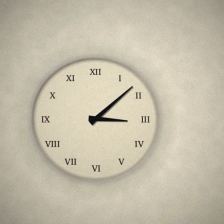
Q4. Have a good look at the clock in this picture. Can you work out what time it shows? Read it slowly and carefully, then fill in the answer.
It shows 3:08
